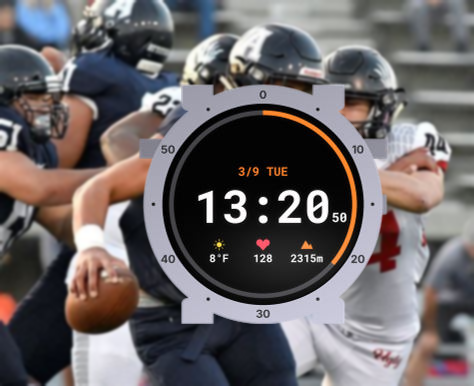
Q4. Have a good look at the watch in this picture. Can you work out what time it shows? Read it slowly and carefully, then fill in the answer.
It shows 13:20:50
